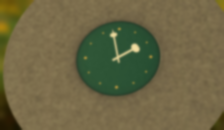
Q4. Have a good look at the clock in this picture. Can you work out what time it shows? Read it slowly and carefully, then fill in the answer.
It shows 1:58
